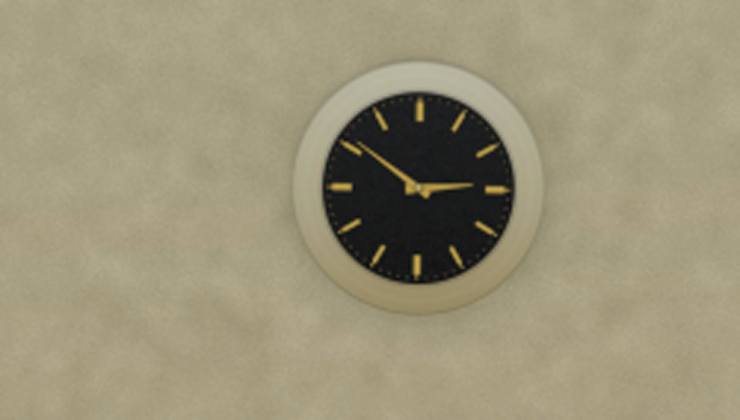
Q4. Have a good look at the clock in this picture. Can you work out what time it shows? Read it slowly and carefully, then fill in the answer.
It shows 2:51
